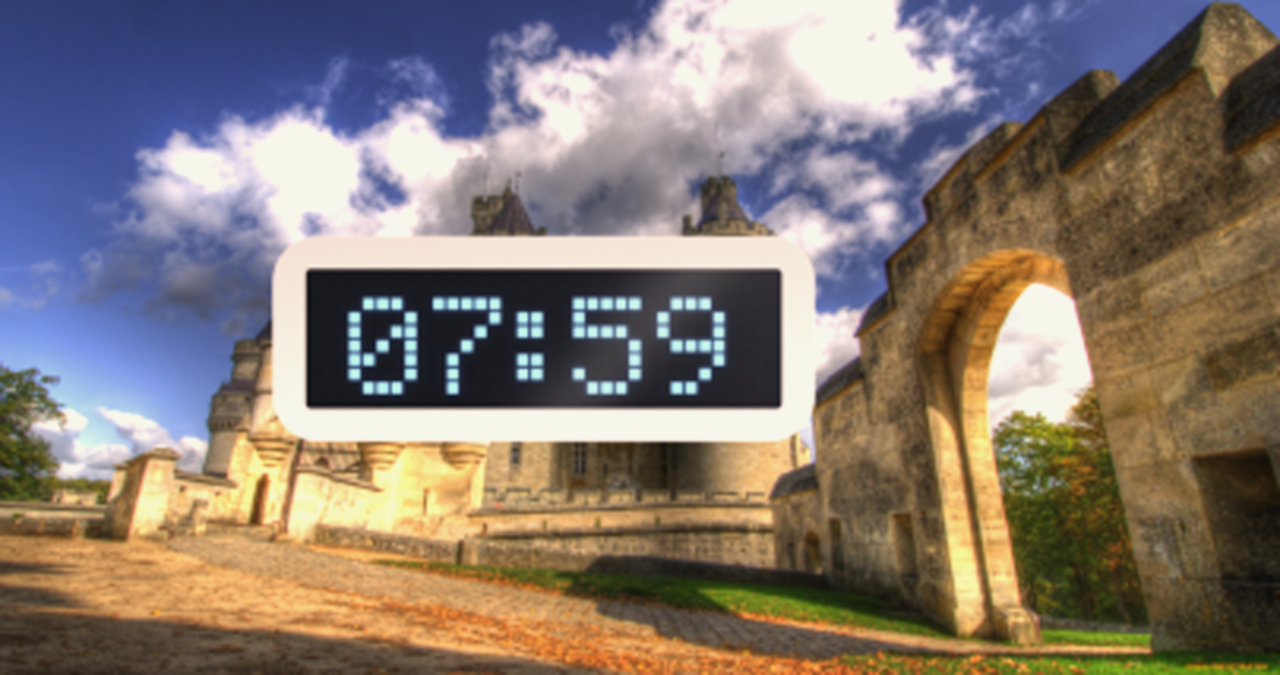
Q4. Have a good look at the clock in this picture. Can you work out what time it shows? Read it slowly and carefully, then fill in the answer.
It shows 7:59
